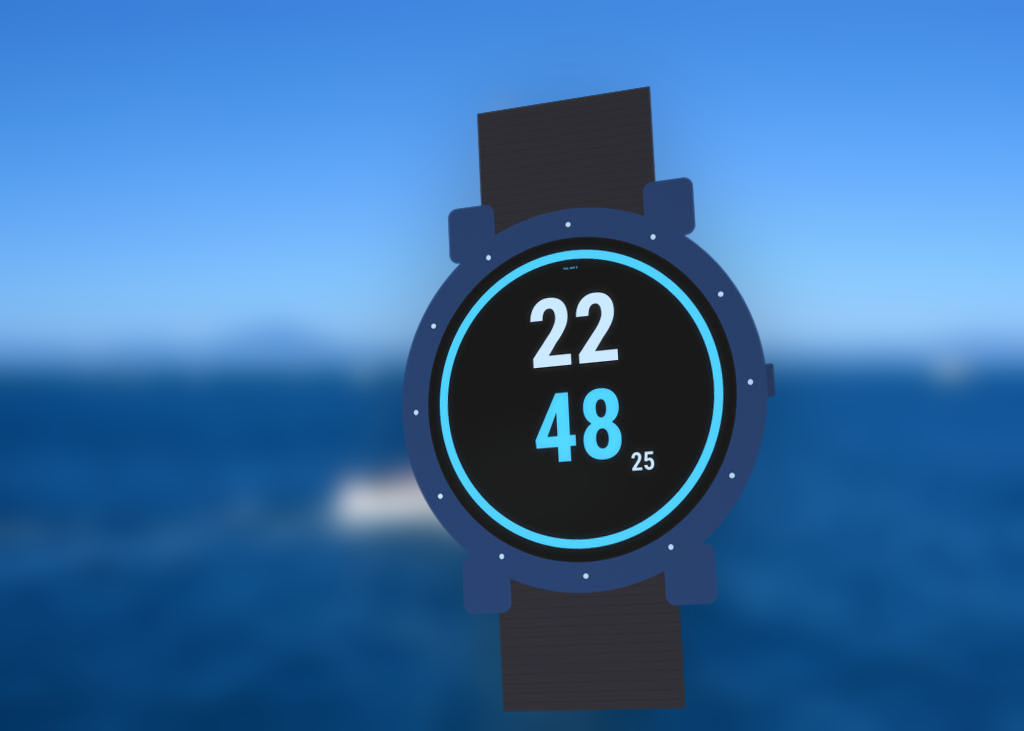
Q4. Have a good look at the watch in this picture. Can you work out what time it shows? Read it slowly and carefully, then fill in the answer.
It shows 22:48:25
